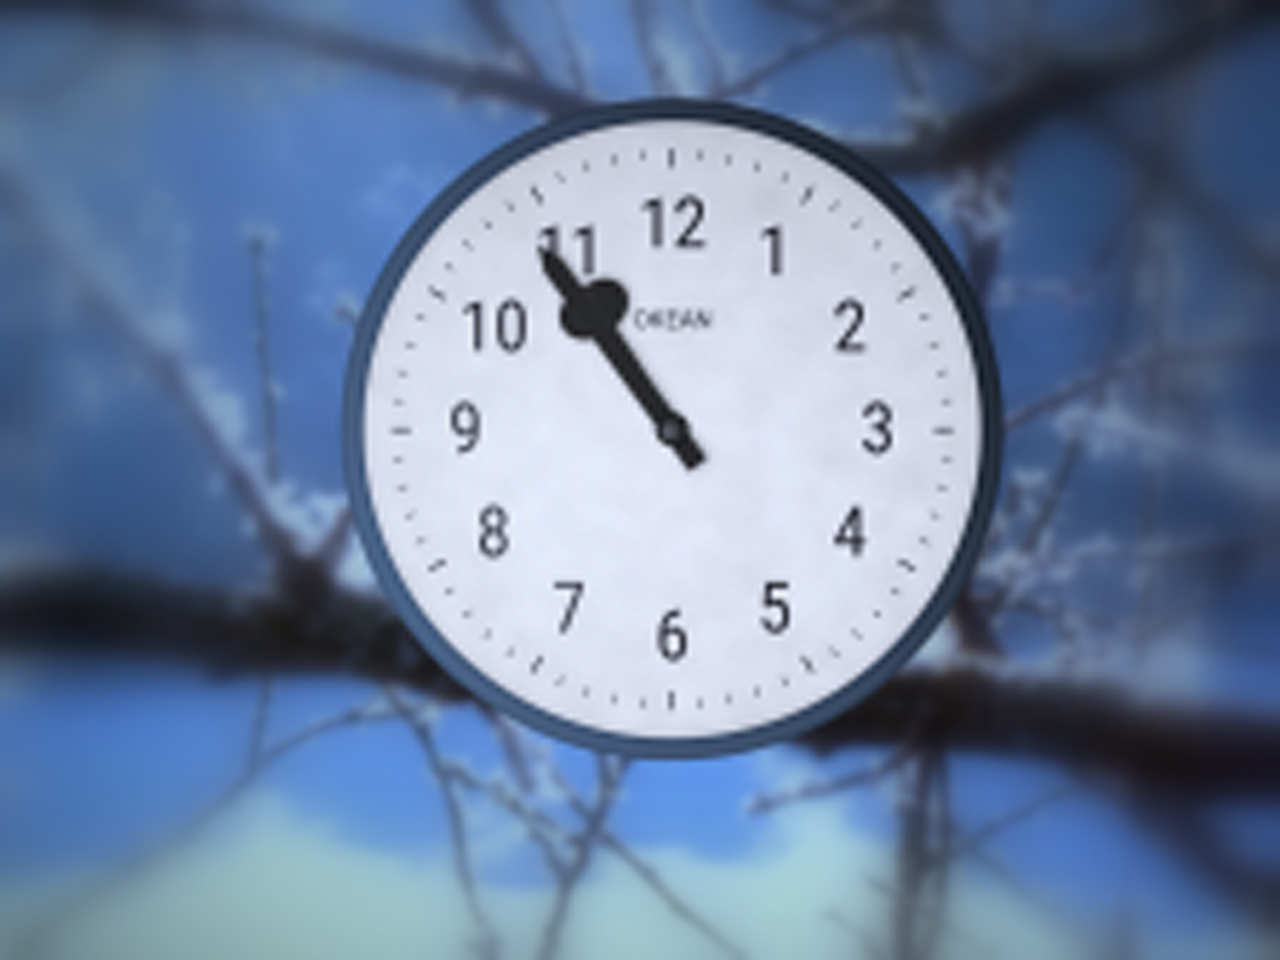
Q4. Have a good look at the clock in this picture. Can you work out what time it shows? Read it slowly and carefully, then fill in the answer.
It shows 10:54
